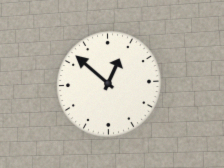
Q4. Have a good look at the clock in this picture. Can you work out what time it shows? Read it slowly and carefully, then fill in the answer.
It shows 12:52
